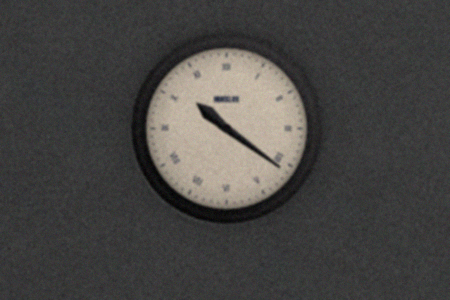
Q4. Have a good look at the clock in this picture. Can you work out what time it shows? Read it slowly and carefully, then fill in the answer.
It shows 10:21
